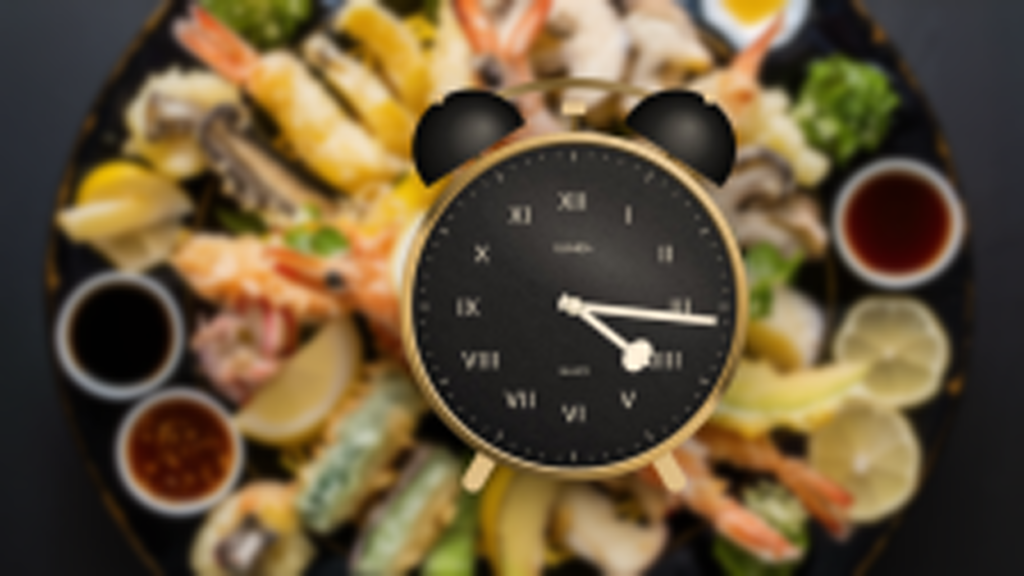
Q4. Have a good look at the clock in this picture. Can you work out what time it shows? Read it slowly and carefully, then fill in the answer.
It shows 4:16
